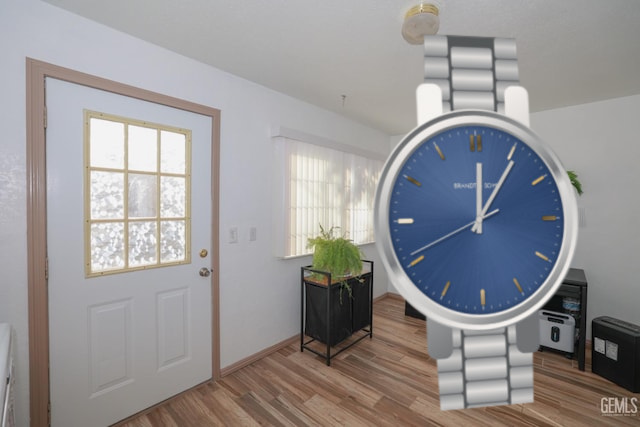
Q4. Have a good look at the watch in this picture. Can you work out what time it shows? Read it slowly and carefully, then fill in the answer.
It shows 12:05:41
